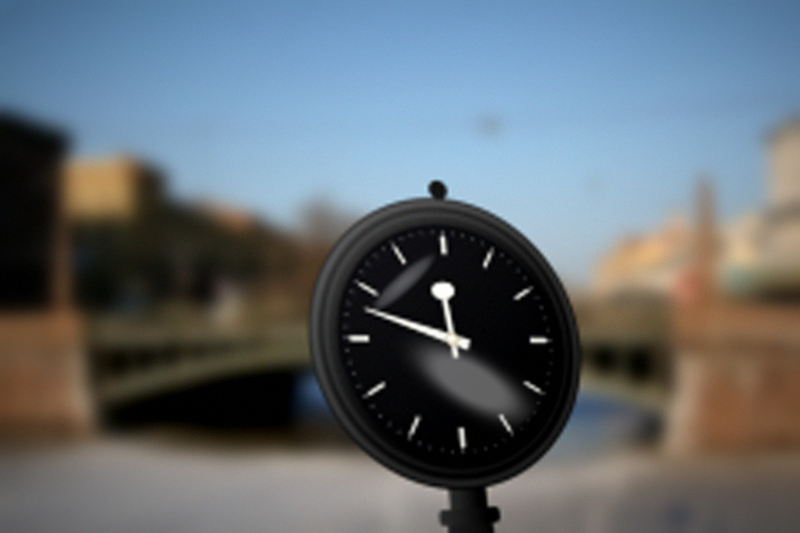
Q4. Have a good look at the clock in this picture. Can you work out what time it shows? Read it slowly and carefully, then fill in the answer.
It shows 11:48
